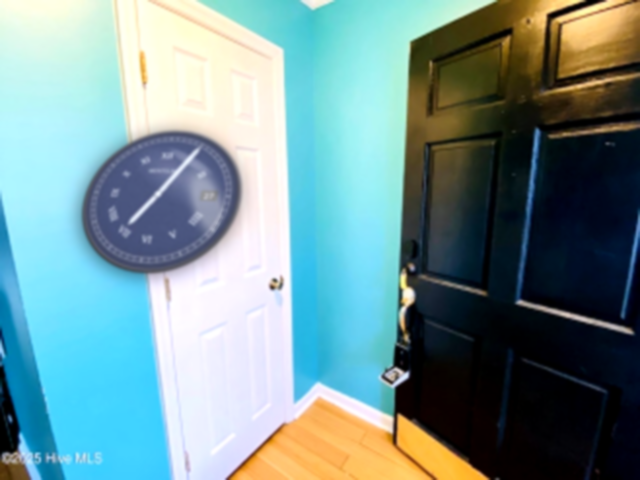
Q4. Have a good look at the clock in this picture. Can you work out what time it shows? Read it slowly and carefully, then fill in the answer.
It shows 7:05
